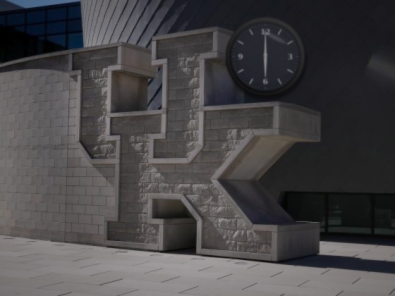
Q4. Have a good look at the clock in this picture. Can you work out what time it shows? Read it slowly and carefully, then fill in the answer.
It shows 6:00
